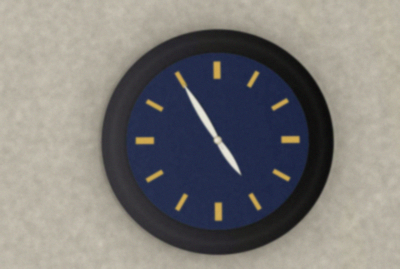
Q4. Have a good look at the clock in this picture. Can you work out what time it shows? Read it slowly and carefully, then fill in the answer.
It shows 4:55
